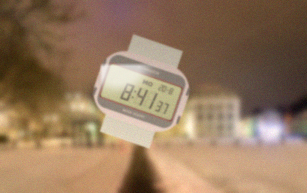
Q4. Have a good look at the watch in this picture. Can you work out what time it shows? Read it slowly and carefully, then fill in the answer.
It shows 8:41:37
